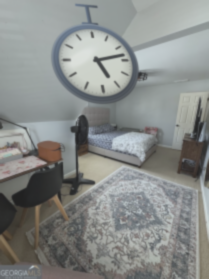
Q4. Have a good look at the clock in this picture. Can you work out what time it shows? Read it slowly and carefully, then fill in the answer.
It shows 5:13
